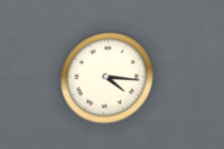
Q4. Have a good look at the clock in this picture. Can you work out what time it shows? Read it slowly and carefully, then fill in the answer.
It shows 4:16
